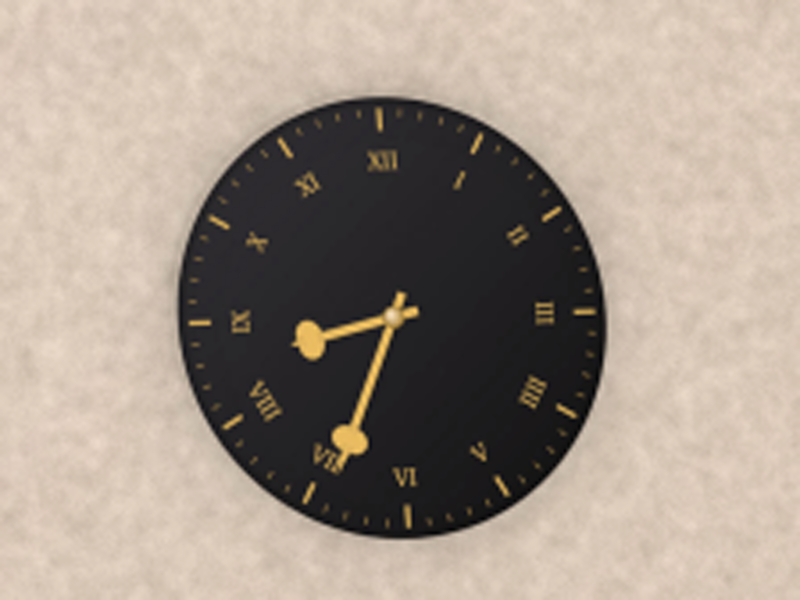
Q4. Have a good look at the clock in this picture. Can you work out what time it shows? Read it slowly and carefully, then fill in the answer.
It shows 8:34
